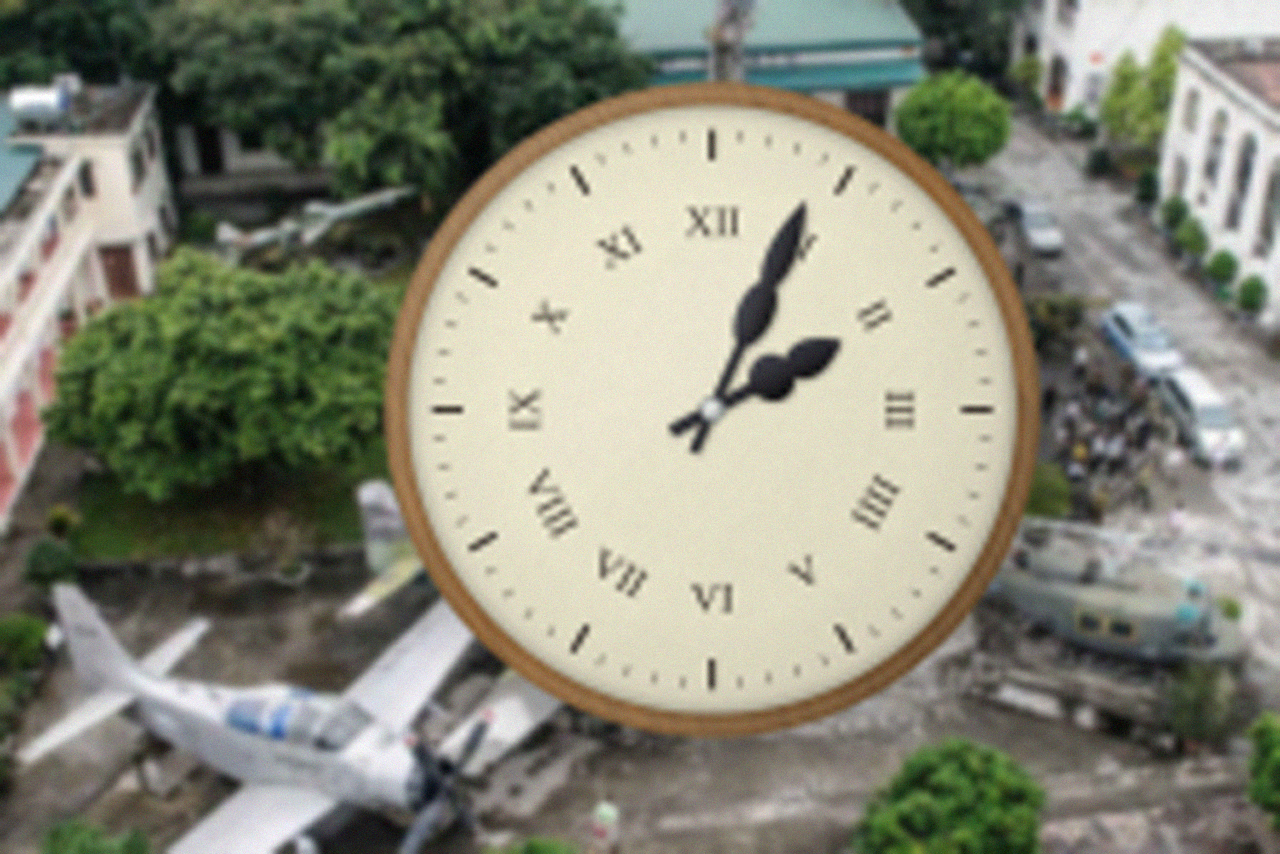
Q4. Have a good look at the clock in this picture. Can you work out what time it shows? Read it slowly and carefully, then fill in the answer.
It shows 2:04
